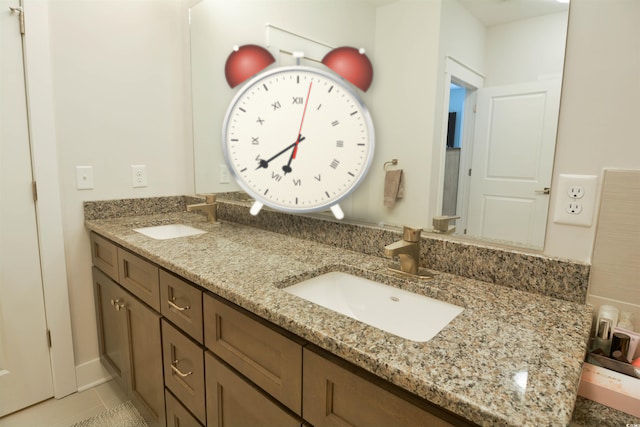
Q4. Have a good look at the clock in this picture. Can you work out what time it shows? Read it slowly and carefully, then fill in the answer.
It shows 6:39:02
